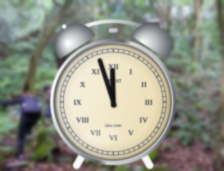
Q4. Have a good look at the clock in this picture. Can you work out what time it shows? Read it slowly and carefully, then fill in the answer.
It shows 11:57
